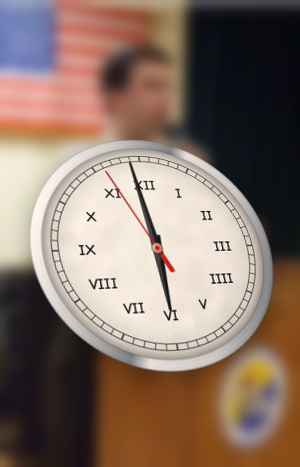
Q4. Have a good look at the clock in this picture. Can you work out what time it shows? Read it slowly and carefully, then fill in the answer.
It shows 5:58:56
